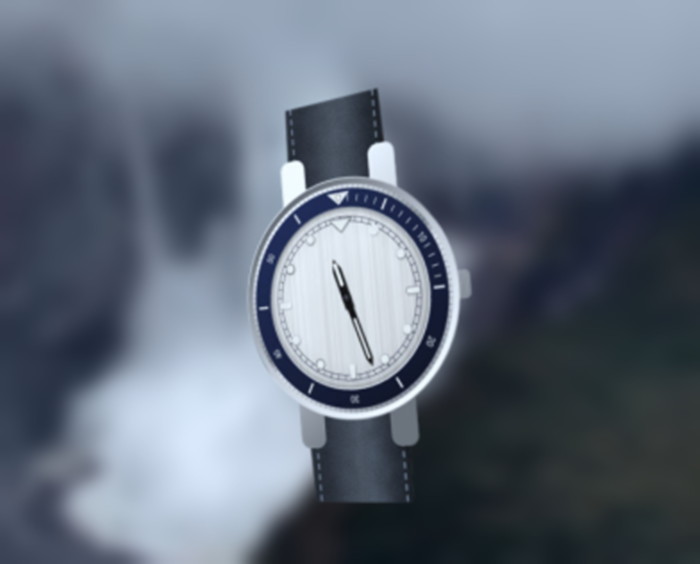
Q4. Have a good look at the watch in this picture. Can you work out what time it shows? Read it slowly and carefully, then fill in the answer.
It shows 11:27
